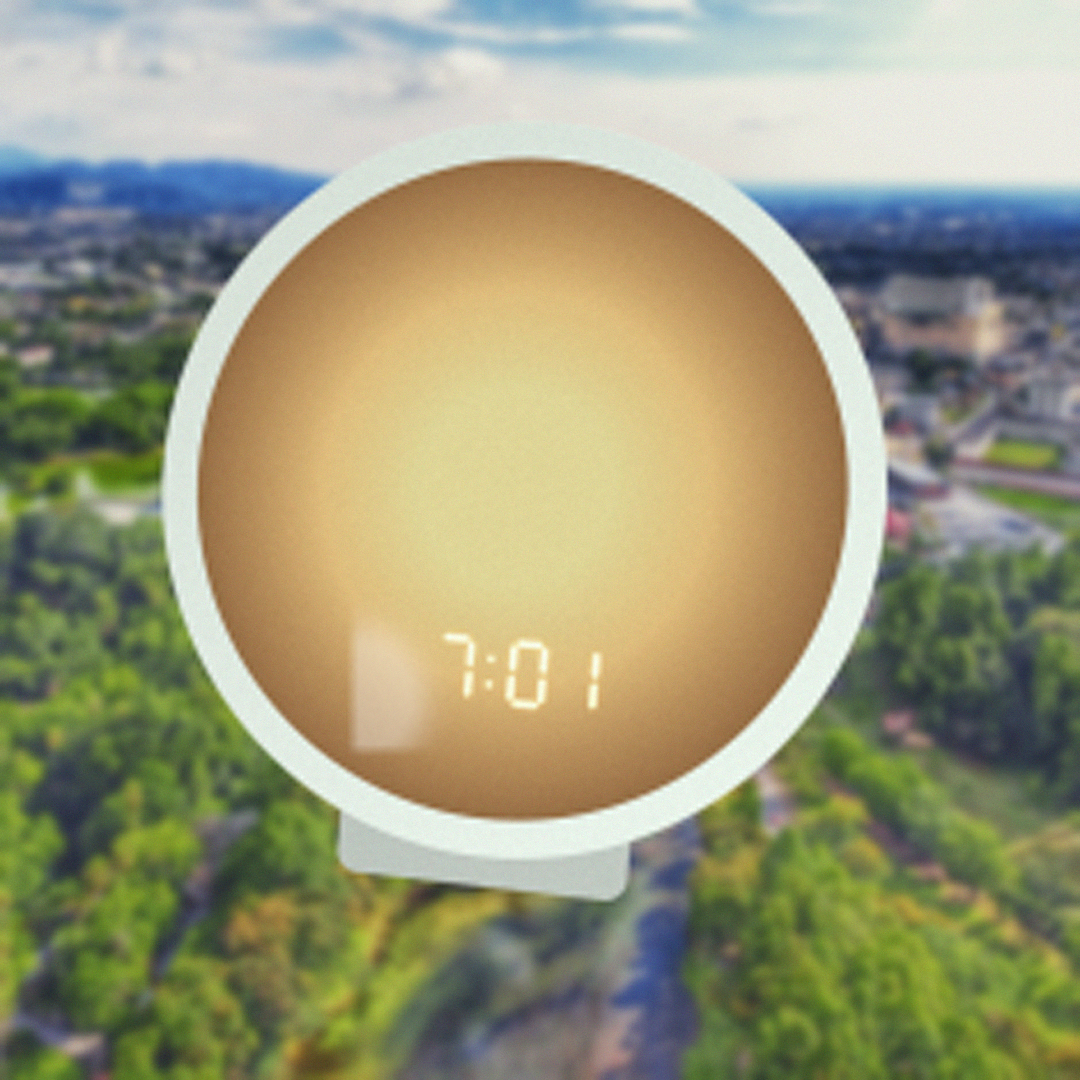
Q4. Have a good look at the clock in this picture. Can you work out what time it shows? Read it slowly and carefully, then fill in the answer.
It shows 7:01
